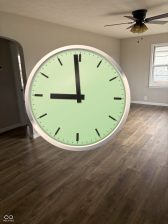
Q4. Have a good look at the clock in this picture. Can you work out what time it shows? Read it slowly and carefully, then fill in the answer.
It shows 8:59
